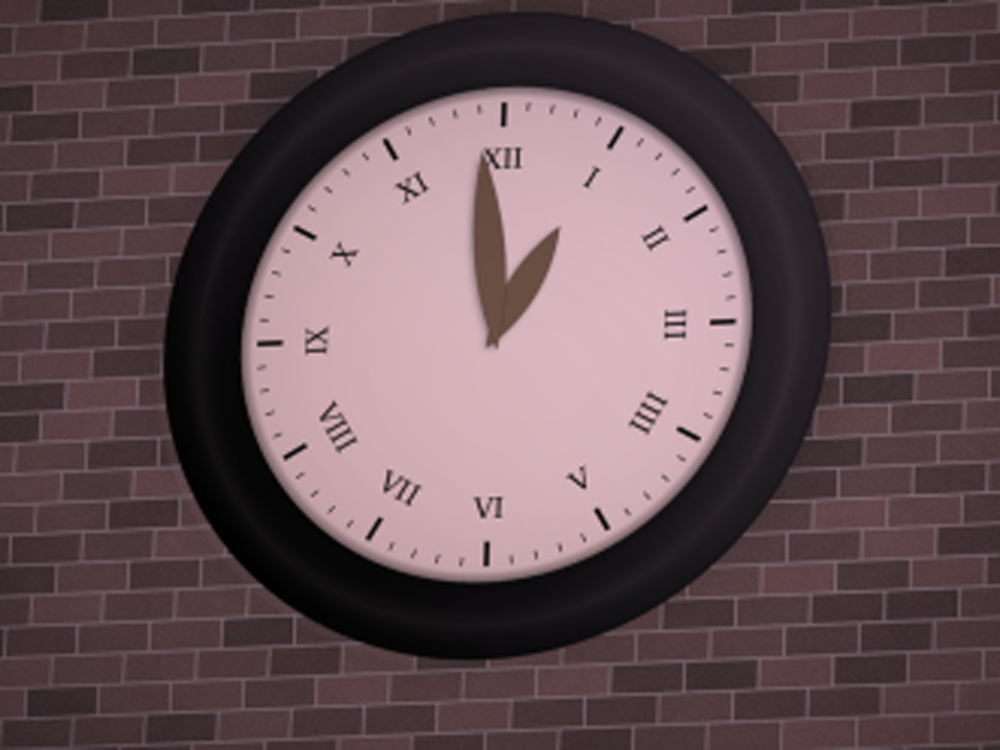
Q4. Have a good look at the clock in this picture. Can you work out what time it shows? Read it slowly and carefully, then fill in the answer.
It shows 12:59
